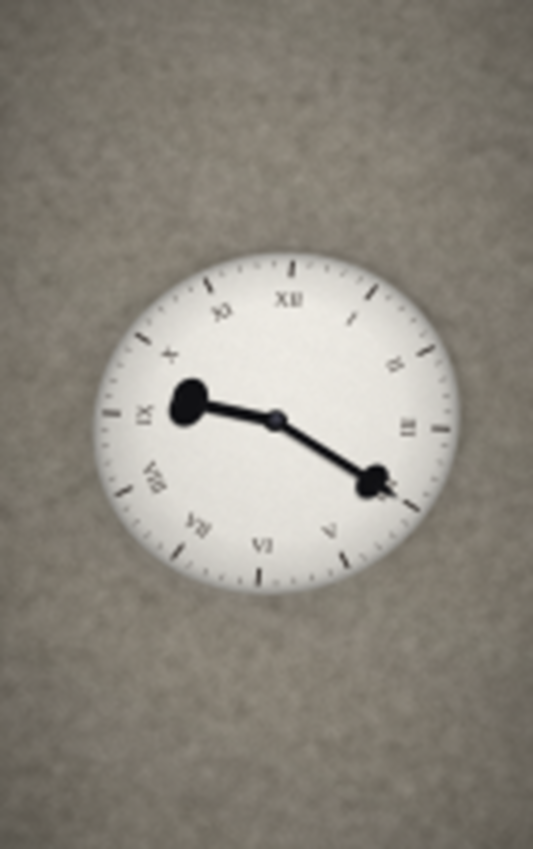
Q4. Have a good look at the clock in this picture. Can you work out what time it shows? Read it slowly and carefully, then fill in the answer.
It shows 9:20
